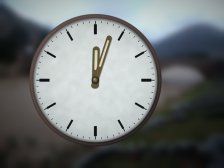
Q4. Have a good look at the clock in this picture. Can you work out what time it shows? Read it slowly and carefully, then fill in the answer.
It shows 12:03
